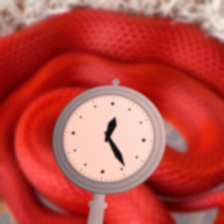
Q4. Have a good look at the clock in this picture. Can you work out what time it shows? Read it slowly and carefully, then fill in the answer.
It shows 12:24
